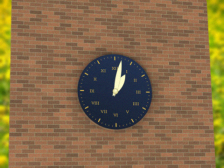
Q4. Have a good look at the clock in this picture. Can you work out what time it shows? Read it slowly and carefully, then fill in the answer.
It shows 1:02
